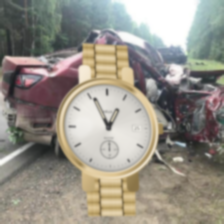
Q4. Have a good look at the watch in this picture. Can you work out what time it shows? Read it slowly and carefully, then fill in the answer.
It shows 12:56
